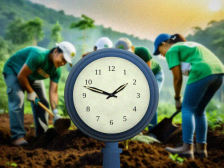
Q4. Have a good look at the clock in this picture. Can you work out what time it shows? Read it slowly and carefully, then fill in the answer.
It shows 1:48
